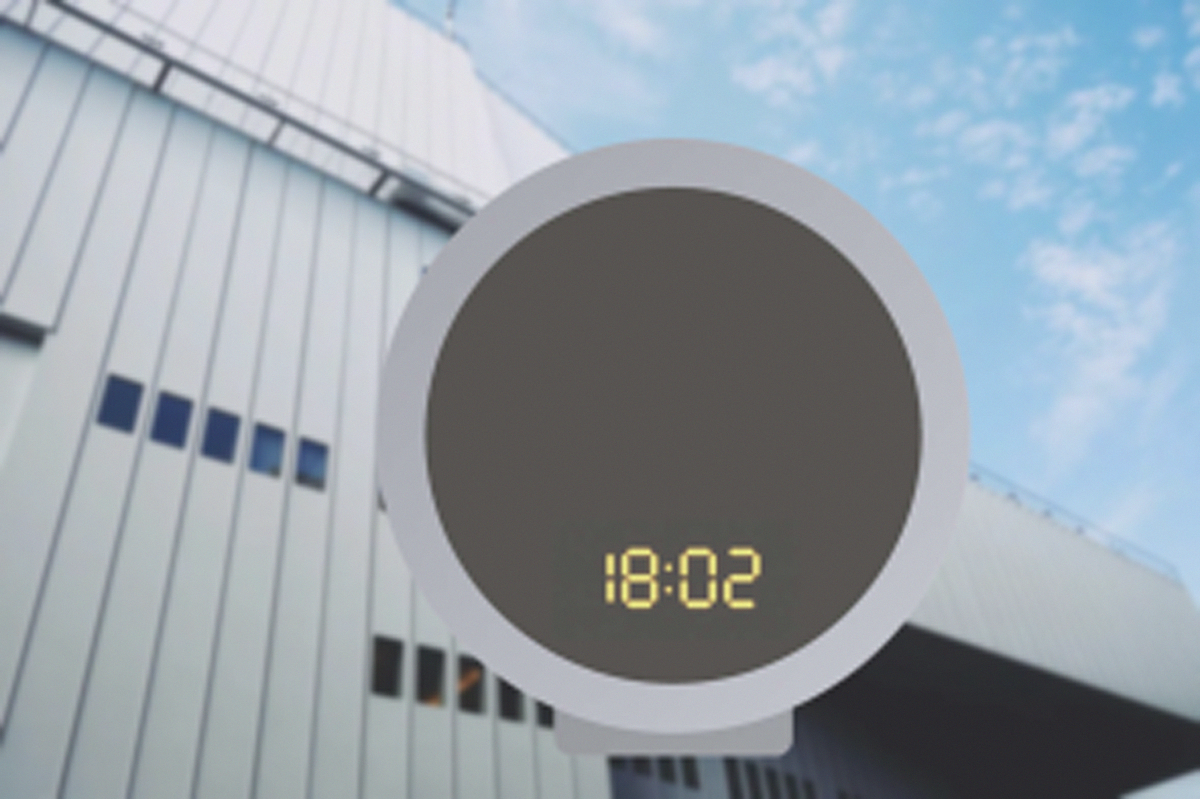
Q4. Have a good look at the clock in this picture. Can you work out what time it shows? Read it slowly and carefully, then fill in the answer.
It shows 18:02
